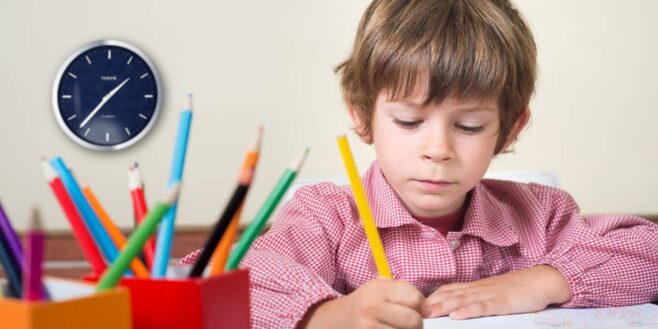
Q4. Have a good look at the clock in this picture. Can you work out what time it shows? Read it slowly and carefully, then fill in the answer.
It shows 1:37
